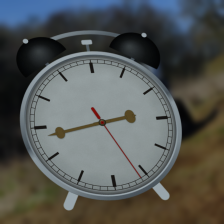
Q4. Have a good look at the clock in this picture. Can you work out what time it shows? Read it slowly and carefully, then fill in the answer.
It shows 2:43:26
